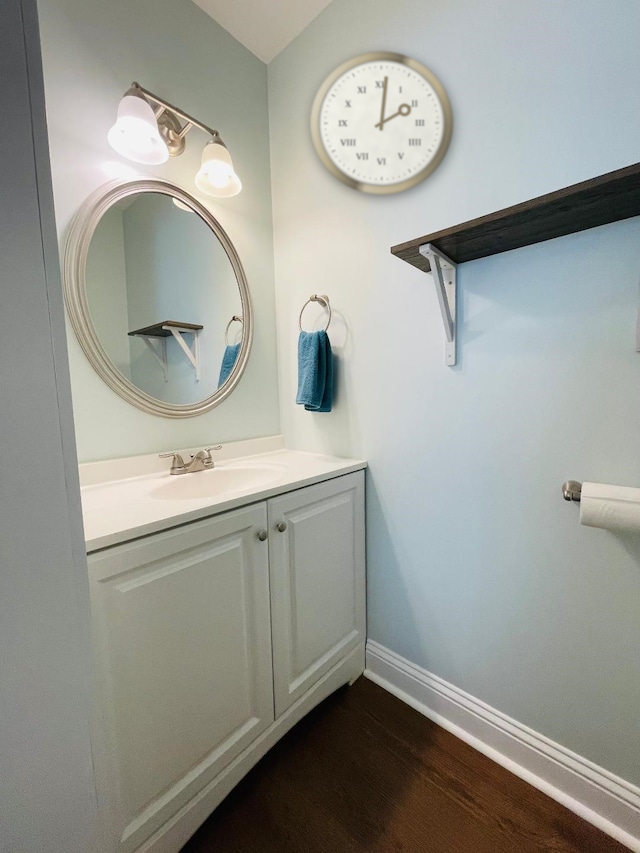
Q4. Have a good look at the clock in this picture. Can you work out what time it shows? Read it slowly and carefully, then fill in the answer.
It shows 2:01
